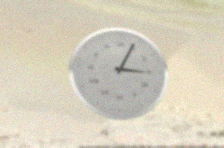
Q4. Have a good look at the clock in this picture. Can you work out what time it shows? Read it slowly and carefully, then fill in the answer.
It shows 3:04
